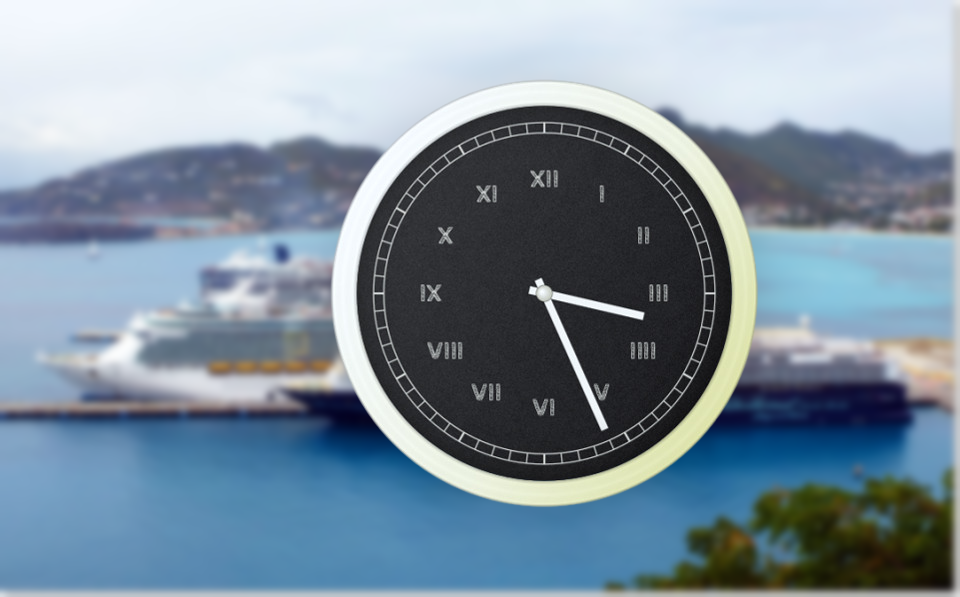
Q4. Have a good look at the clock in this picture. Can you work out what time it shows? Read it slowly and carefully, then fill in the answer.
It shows 3:26
